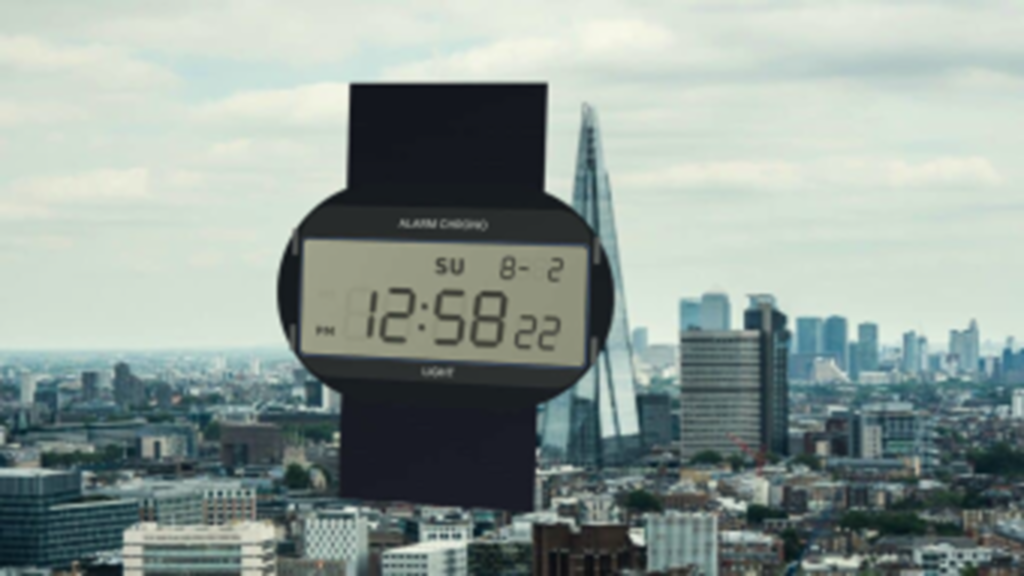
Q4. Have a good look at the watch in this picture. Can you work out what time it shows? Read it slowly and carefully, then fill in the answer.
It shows 12:58:22
